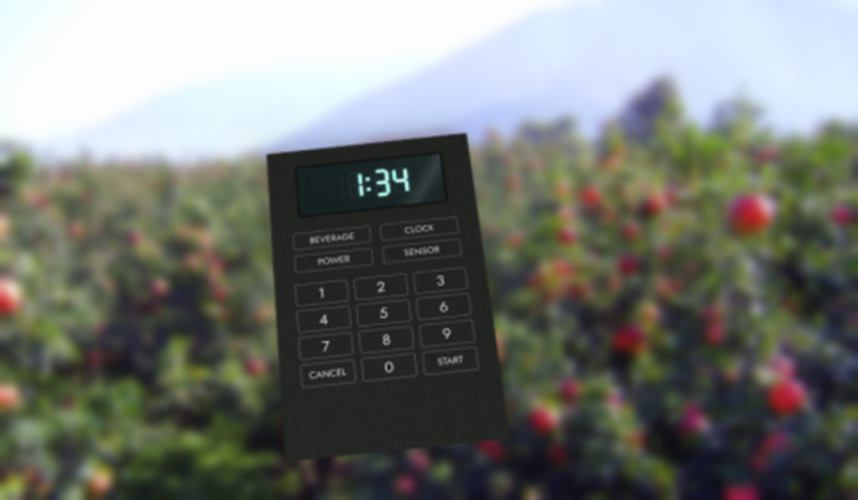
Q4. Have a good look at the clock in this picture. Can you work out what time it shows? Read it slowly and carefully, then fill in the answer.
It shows 1:34
